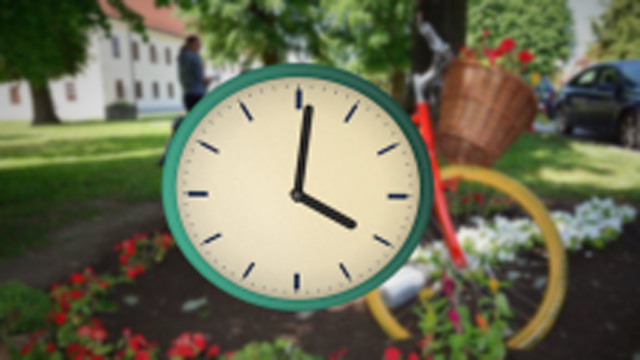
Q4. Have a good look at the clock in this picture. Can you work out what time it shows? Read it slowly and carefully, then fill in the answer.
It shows 4:01
